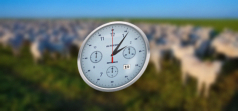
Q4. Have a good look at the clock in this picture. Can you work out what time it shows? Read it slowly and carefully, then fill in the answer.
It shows 2:06
